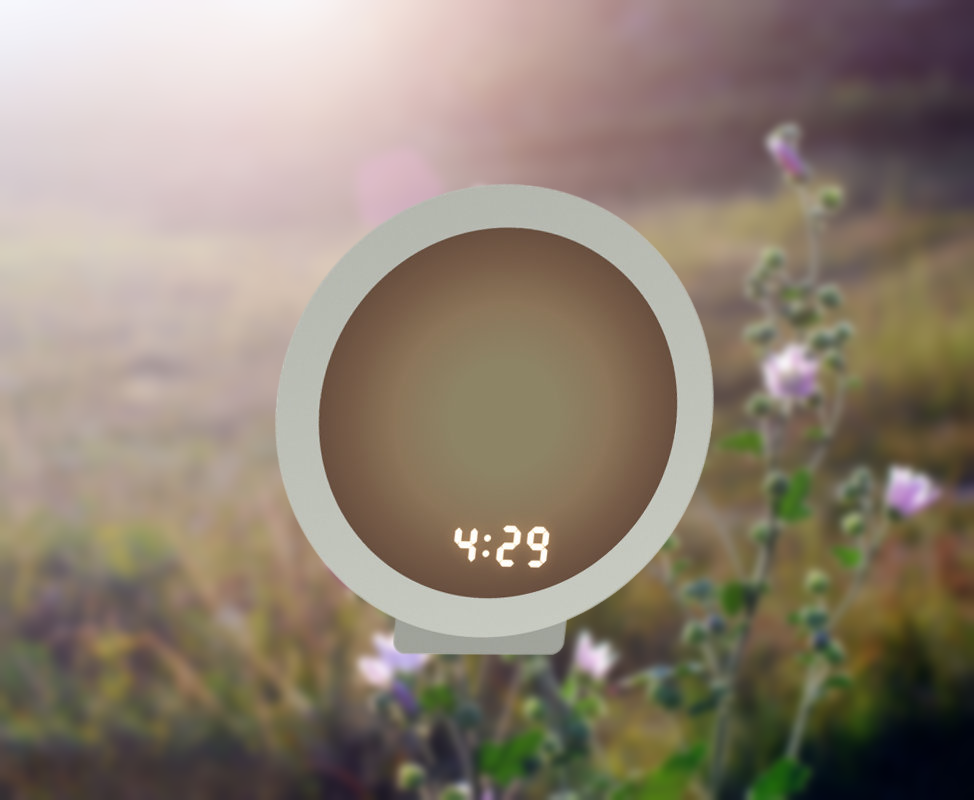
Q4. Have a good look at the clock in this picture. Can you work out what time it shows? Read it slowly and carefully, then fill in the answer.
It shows 4:29
